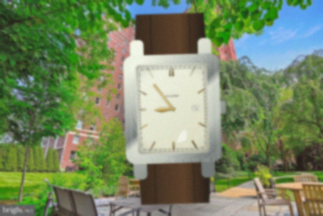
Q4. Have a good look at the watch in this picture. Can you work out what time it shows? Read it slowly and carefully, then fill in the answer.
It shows 8:54
